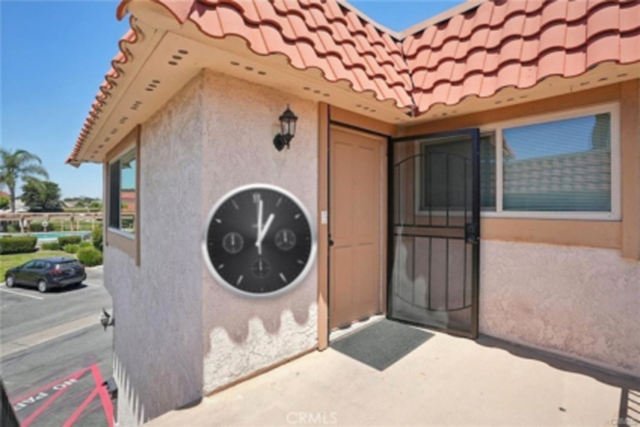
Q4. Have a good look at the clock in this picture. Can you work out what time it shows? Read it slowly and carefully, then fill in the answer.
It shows 1:01
